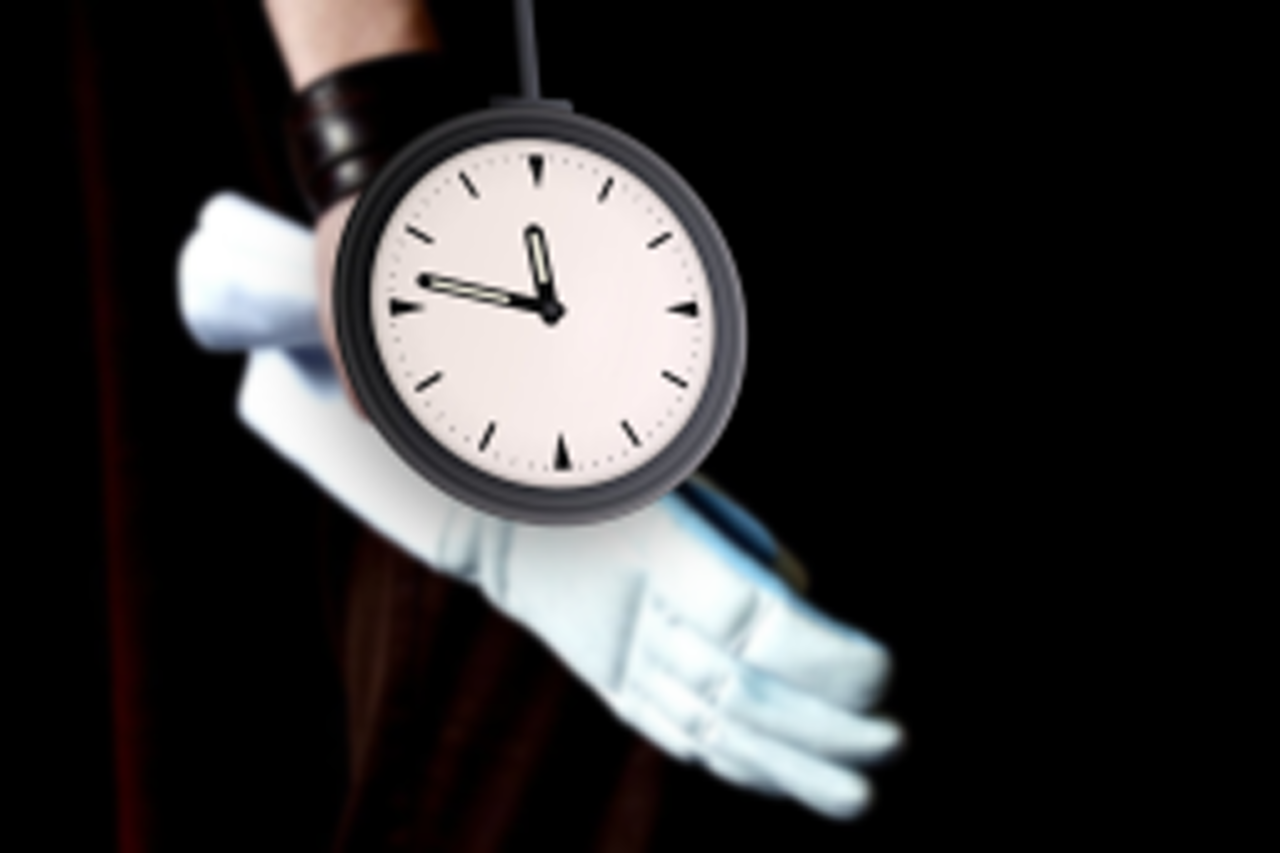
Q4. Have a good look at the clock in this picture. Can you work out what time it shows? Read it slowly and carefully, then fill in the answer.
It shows 11:47
